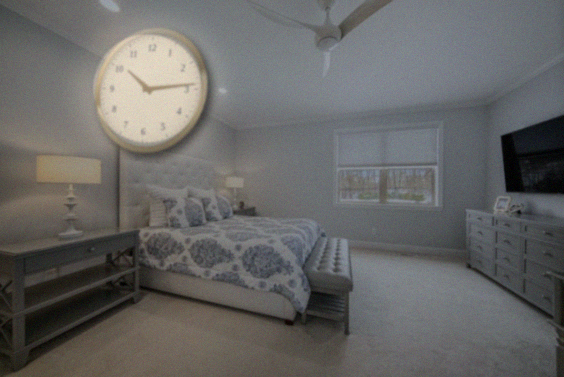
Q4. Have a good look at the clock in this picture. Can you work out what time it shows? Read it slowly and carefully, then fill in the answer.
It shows 10:14
